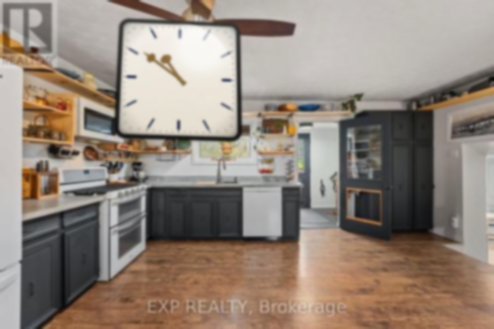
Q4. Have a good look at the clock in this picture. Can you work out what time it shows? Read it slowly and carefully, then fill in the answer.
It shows 10:51
